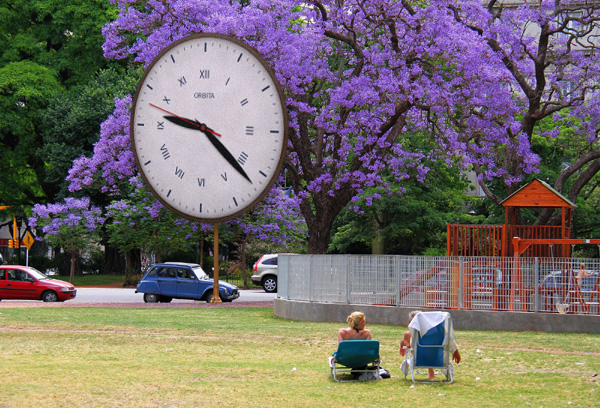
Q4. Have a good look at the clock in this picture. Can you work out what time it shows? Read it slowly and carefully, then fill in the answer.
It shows 9:21:48
